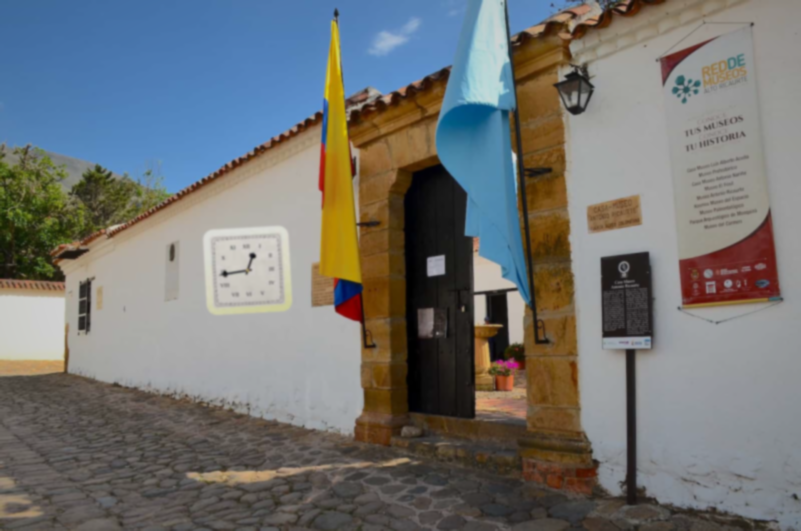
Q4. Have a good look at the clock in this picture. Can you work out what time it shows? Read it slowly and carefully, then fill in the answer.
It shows 12:44
